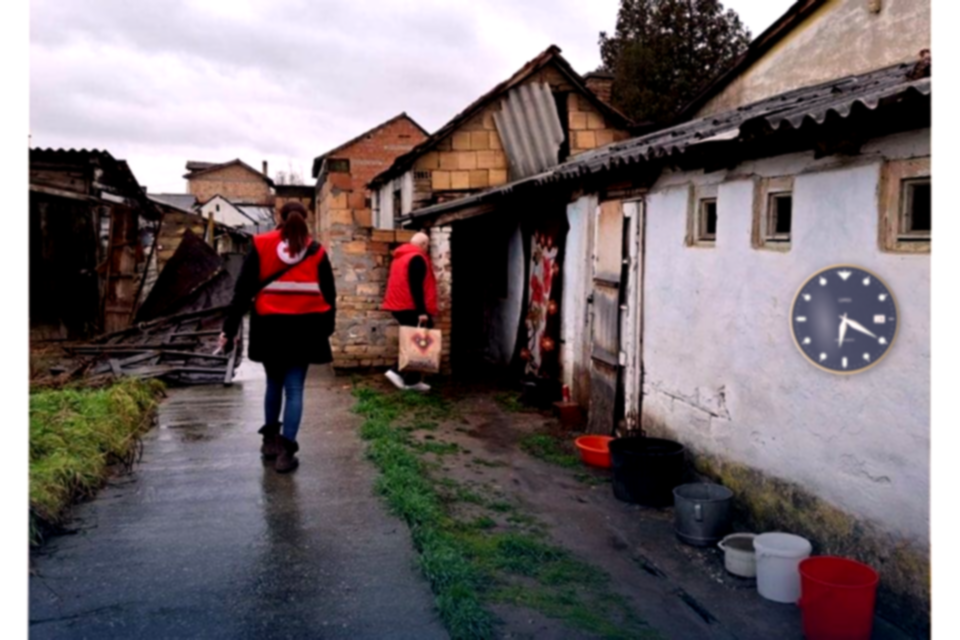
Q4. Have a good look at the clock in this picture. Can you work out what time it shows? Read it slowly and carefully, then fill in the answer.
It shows 6:20
